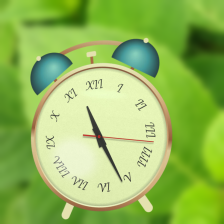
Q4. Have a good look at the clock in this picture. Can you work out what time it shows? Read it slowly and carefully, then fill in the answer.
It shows 11:26:17
